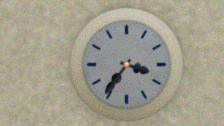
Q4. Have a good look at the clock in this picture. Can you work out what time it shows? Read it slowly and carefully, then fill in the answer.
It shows 3:36
